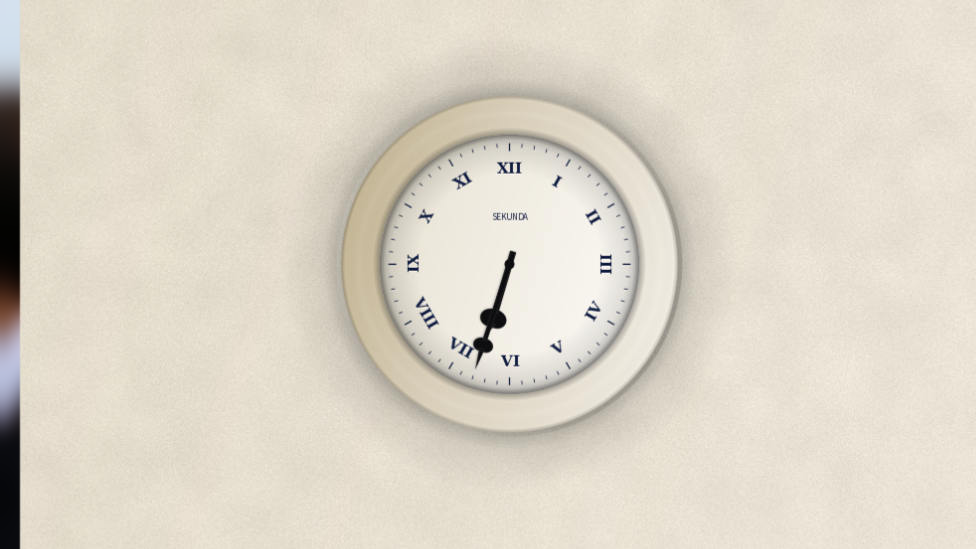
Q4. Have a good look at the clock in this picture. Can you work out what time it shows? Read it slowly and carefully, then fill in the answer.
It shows 6:33
